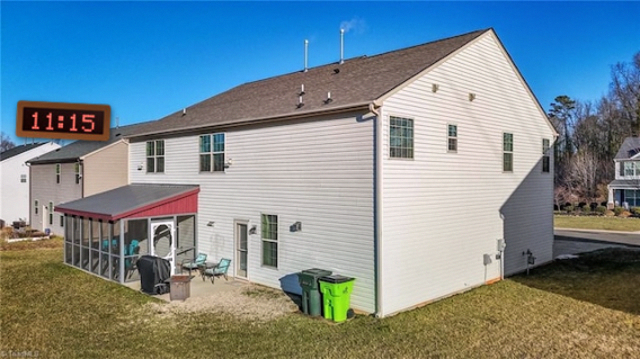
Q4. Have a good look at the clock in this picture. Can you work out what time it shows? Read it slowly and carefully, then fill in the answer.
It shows 11:15
